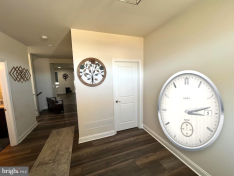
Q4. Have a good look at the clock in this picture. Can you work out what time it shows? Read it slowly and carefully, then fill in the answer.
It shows 3:13
